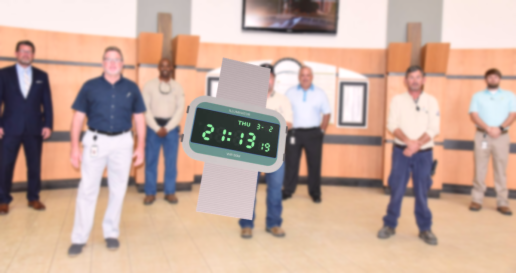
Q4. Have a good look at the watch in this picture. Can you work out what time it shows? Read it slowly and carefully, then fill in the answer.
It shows 21:13:19
